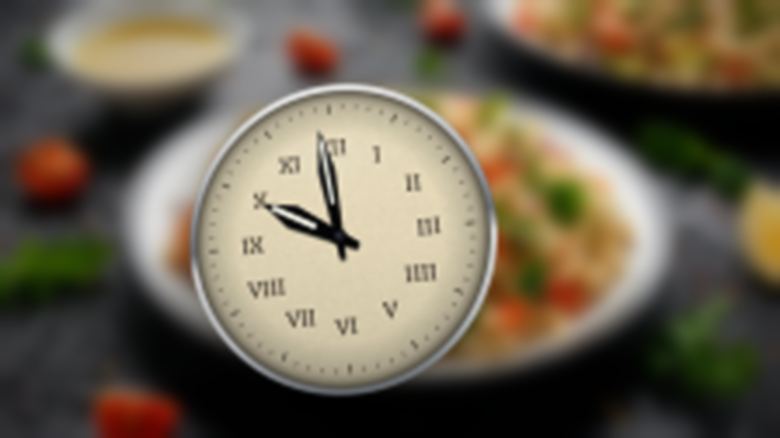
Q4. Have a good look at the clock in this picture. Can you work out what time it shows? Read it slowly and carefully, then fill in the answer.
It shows 9:59
